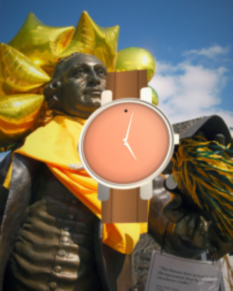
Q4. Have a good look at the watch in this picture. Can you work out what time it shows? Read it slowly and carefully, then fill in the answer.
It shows 5:02
